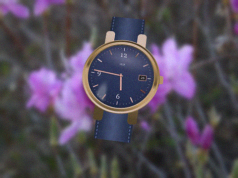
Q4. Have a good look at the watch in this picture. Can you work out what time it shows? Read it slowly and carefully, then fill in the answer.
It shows 5:46
